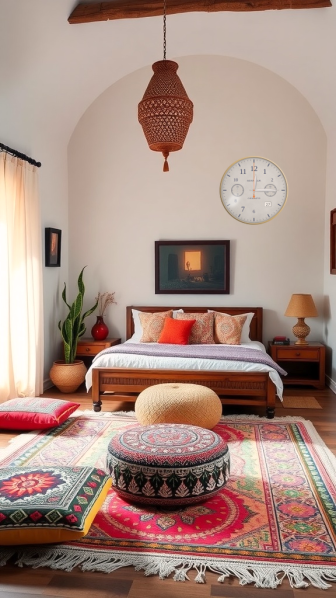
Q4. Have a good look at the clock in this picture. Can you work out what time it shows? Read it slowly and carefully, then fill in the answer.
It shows 12:15
